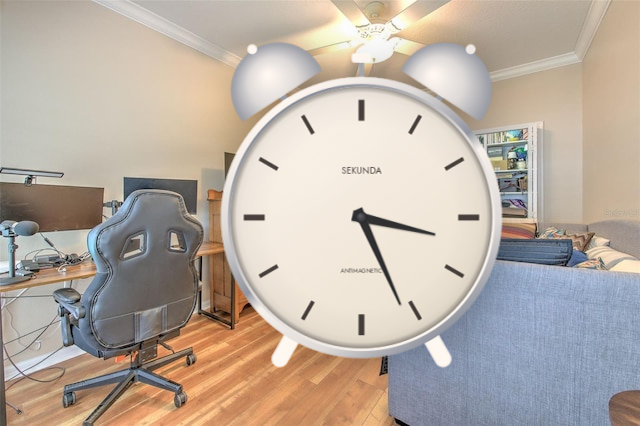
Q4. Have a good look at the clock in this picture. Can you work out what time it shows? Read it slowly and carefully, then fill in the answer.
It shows 3:26
